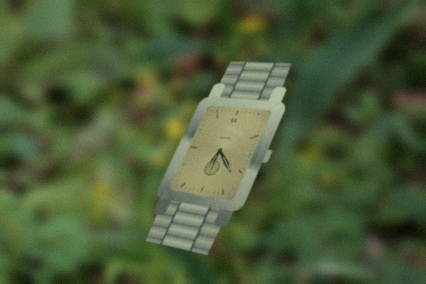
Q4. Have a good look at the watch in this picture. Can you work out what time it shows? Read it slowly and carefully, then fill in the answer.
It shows 6:22
